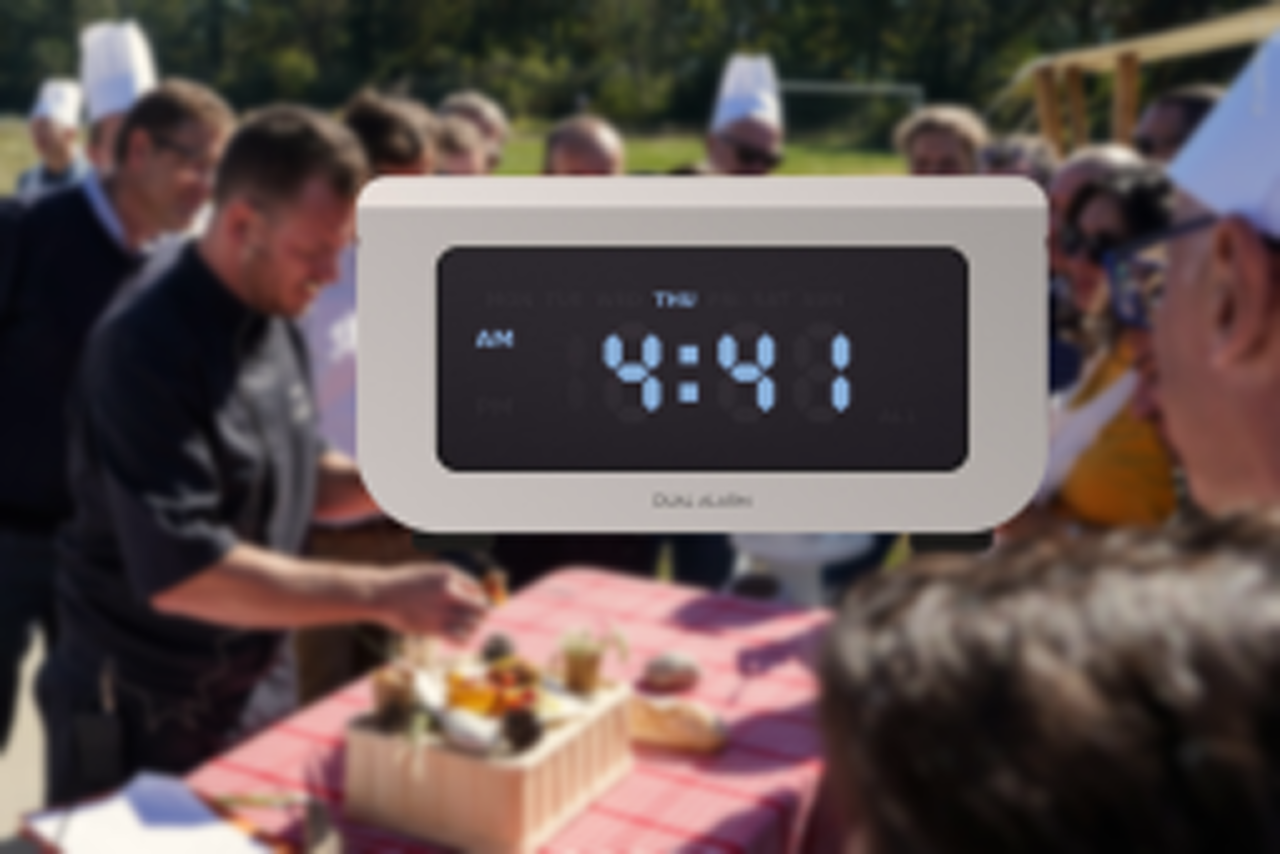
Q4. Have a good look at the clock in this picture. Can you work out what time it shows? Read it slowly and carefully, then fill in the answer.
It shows 4:41
